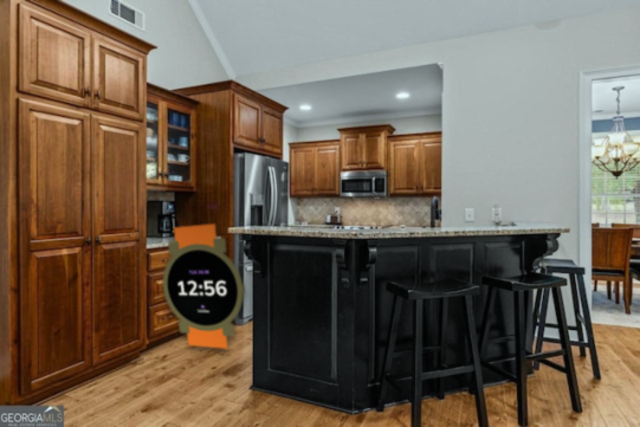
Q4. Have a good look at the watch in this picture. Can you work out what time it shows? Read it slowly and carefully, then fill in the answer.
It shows 12:56
